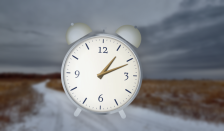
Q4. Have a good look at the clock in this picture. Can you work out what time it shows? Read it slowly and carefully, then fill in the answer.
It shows 1:11
